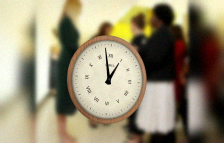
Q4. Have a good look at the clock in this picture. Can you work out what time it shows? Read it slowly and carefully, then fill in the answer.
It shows 12:58
